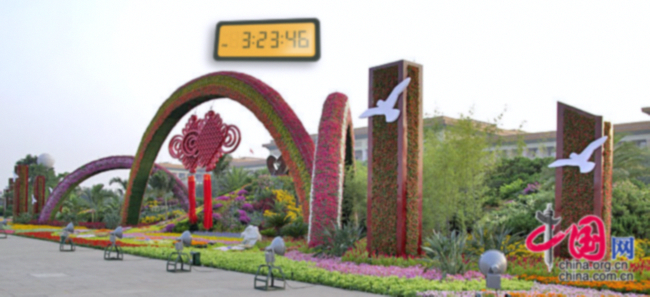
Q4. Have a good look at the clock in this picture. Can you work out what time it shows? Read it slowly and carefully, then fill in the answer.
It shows 3:23:46
